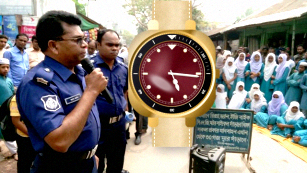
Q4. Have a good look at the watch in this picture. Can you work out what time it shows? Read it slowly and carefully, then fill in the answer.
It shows 5:16
